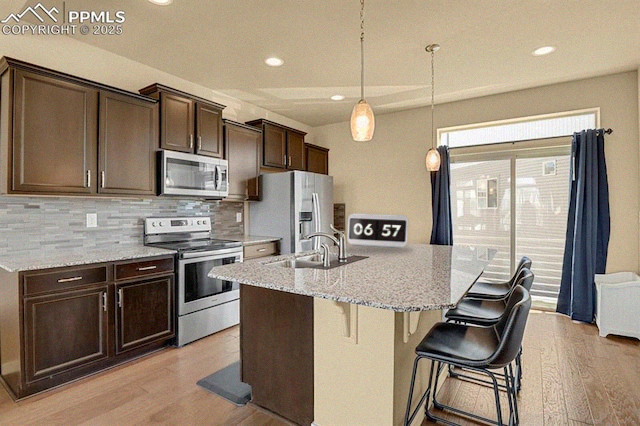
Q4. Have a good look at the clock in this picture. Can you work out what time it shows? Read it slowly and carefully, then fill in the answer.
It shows 6:57
